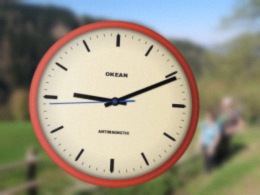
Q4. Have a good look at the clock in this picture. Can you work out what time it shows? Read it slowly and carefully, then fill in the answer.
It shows 9:10:44
